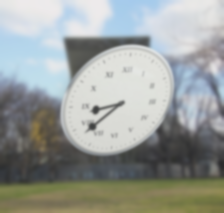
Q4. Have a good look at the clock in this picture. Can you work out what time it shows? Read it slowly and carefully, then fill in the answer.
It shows 8:38
